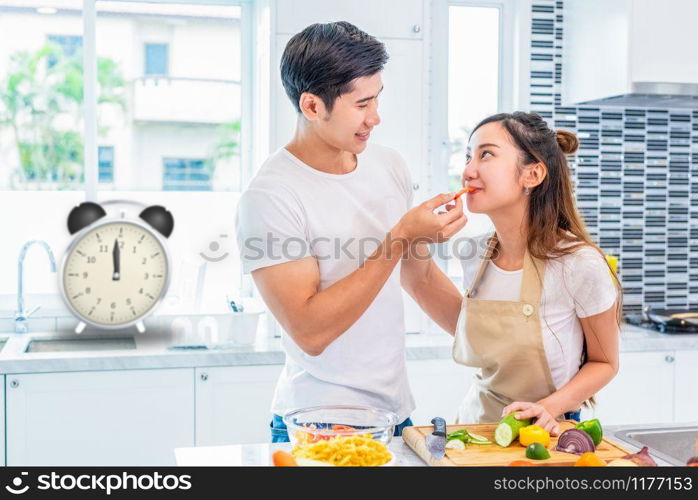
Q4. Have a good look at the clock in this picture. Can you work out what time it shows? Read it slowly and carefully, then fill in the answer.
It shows 11:59
